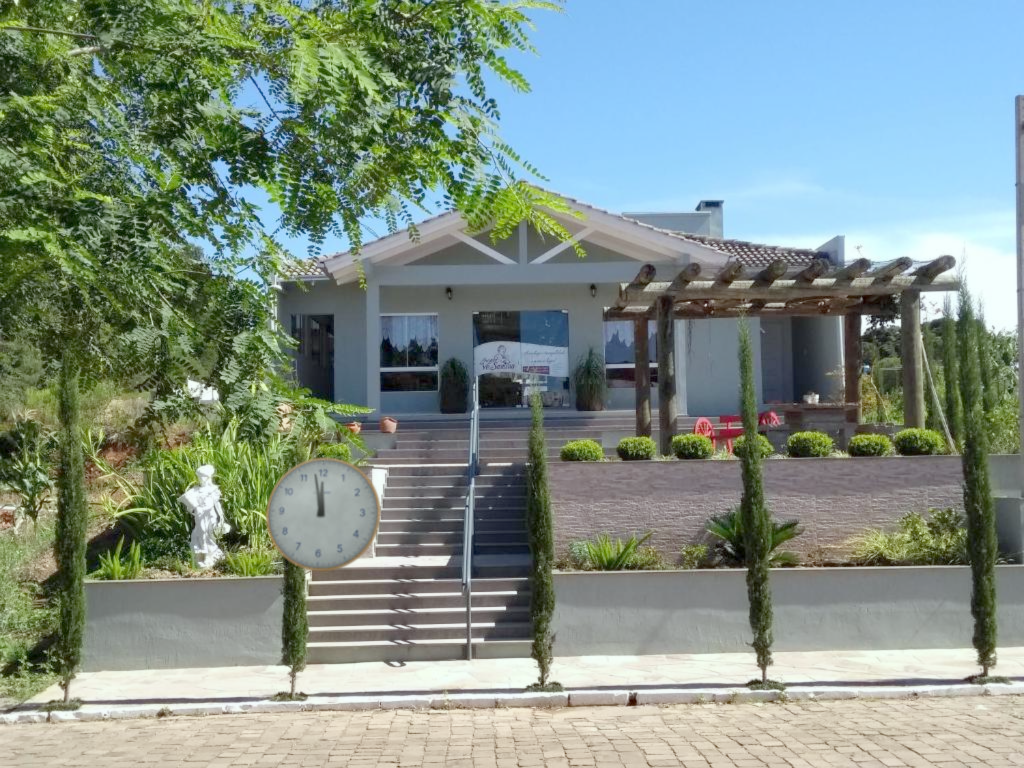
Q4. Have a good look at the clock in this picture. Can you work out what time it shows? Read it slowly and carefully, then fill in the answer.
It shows 11:58
